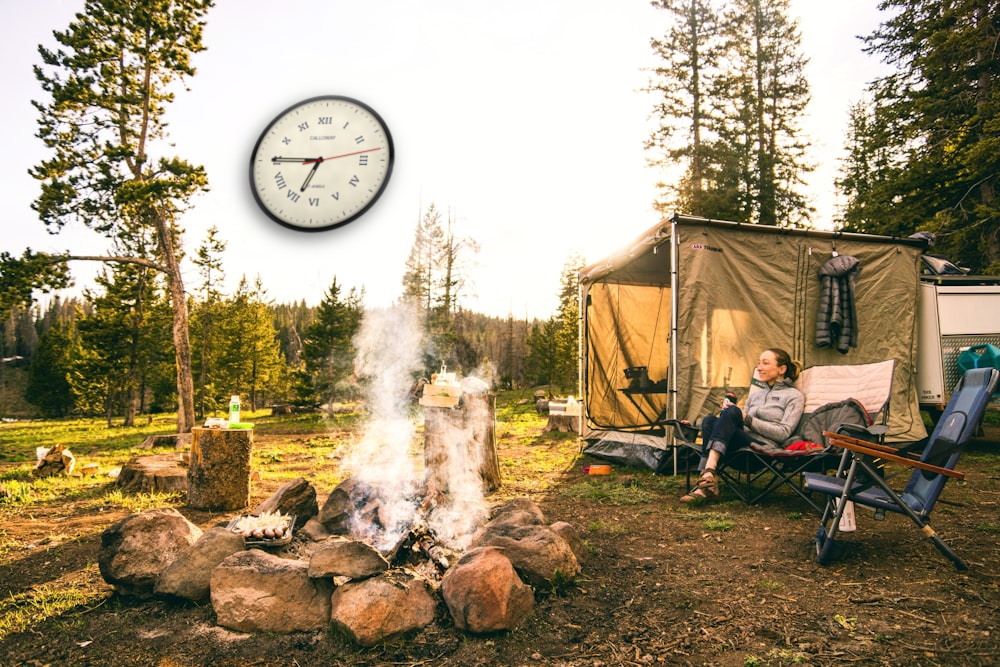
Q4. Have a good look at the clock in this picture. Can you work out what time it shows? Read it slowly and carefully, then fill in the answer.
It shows 6:45:13
